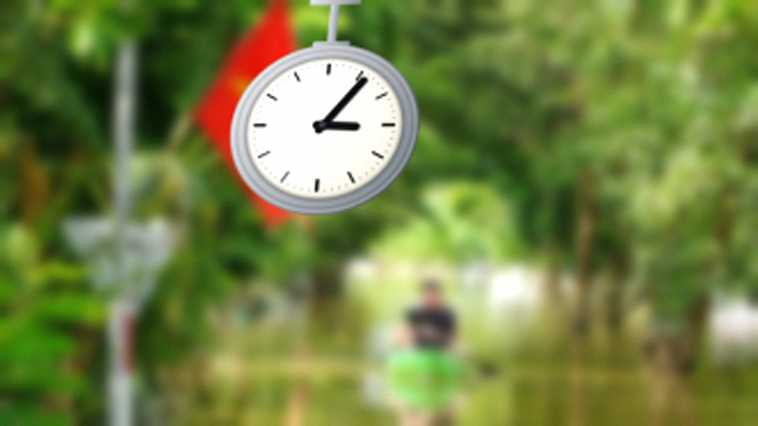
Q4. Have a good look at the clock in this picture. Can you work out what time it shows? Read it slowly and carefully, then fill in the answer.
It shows 3:06
